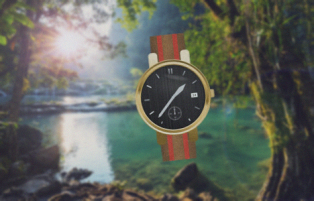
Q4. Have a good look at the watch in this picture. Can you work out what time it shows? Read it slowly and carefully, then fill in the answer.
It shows 1:37
